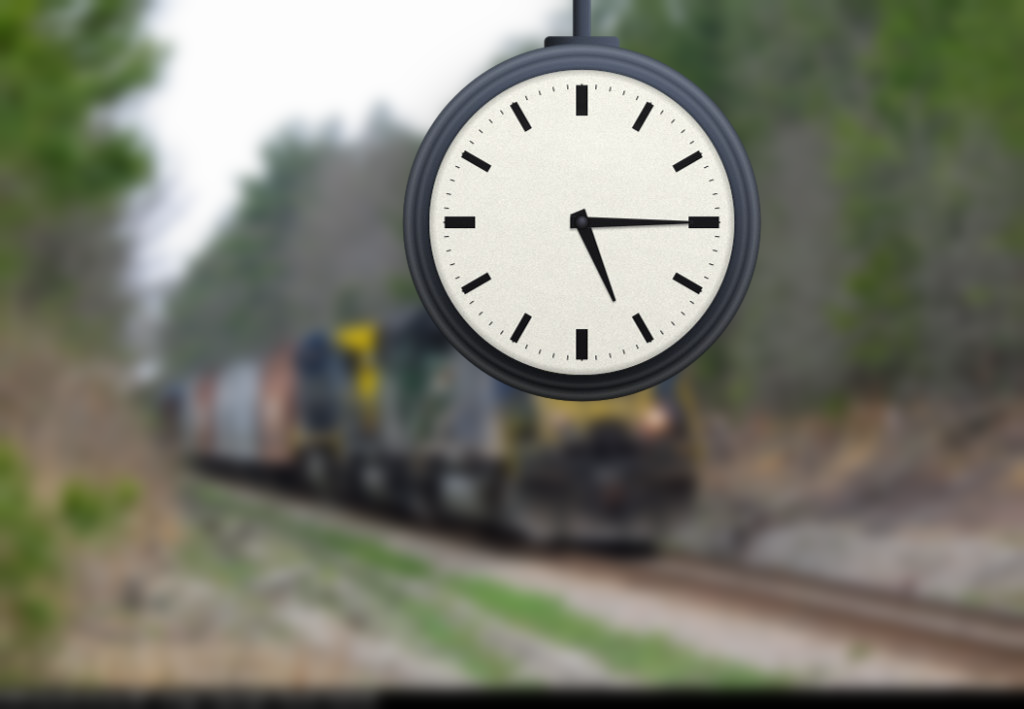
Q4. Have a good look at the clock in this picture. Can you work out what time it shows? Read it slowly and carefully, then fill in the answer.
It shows 5:15
